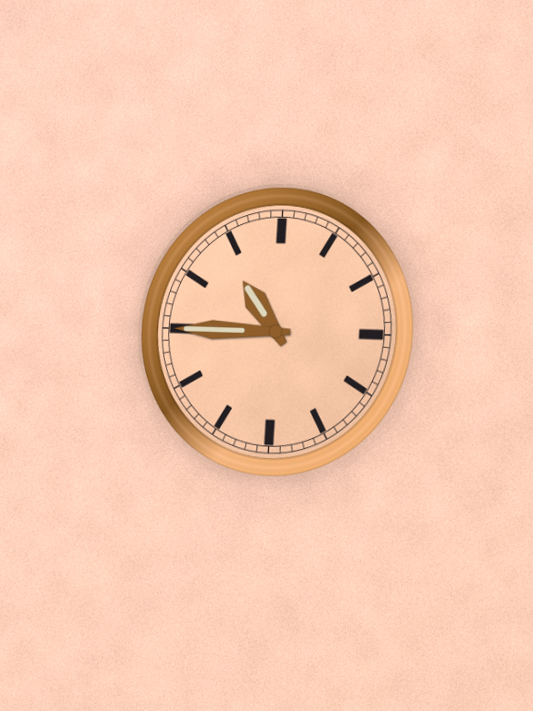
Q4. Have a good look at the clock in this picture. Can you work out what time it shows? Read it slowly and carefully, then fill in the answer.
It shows 10:45
